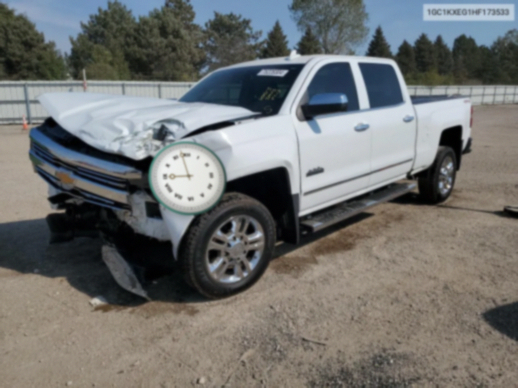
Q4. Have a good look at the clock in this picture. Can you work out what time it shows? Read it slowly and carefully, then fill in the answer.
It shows 8:58
